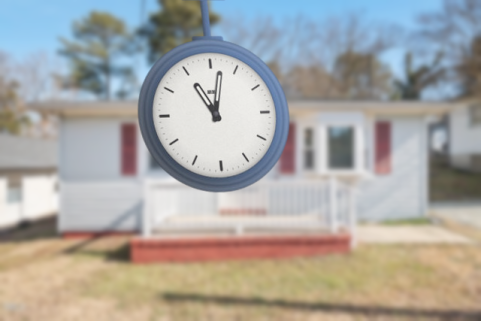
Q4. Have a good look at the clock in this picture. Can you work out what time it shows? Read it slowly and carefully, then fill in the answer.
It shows 11:02
